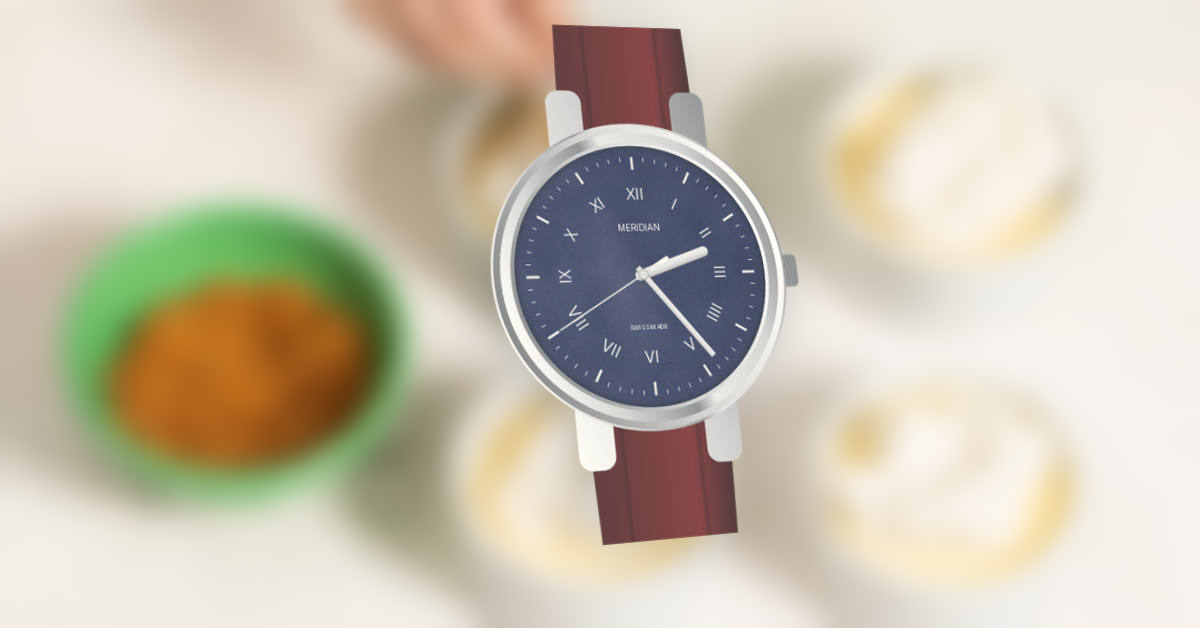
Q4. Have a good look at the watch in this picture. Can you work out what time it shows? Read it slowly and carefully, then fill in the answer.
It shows 2:23:40
